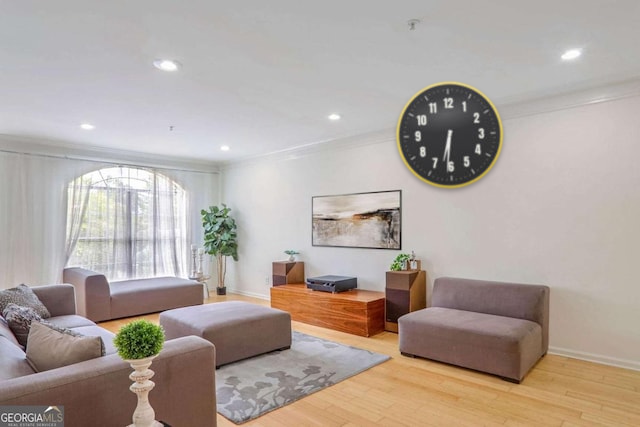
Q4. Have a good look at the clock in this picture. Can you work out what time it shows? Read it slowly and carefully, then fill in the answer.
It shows 6:31
